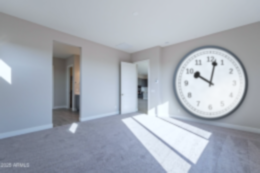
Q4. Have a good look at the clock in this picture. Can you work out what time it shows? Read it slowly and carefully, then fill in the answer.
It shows 10:02
